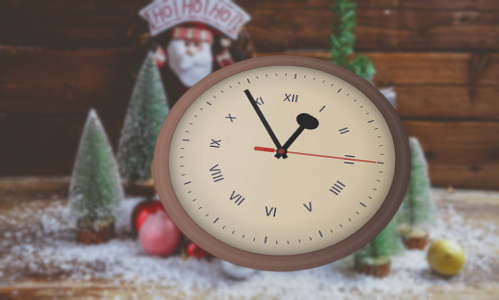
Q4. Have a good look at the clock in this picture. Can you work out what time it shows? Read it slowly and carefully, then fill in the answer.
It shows 12:54:15
